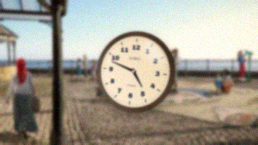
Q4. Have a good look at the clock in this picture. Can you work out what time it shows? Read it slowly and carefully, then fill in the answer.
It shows 4:48
